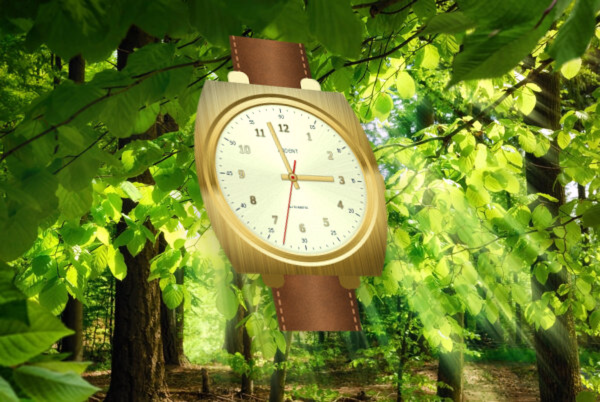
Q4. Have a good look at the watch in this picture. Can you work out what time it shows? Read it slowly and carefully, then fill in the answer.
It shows 2:57:33
